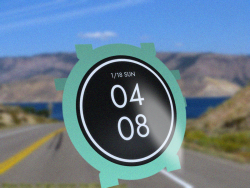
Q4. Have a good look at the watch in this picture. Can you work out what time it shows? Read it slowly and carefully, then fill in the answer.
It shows 4:08
